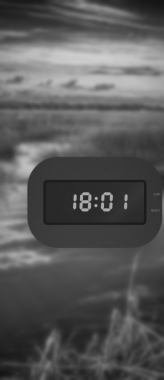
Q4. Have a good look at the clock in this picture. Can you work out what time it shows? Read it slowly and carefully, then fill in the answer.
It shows 18:01
